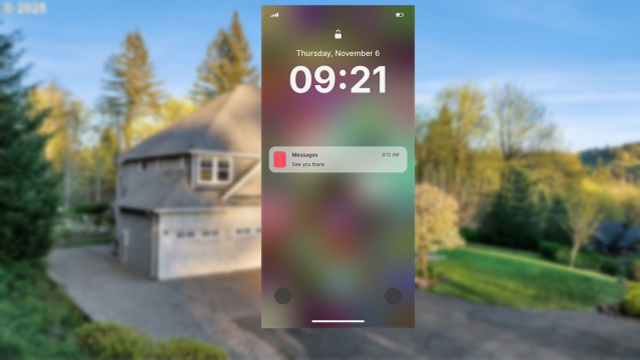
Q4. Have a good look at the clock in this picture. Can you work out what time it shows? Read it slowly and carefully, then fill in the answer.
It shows 9:21
